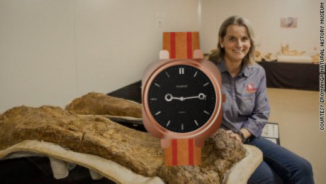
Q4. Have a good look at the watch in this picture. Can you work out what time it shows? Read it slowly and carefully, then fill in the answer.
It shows 9:14
